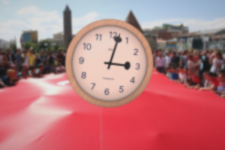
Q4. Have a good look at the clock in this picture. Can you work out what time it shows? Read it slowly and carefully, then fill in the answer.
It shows 3:02
